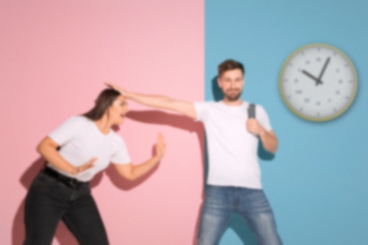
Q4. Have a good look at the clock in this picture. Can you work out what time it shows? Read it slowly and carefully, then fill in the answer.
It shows 10:04
